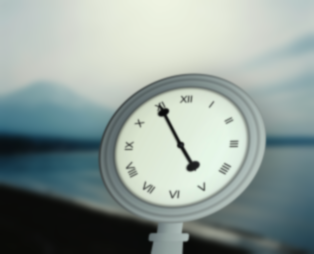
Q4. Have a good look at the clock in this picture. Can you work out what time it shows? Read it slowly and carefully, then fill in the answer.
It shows 4:55
